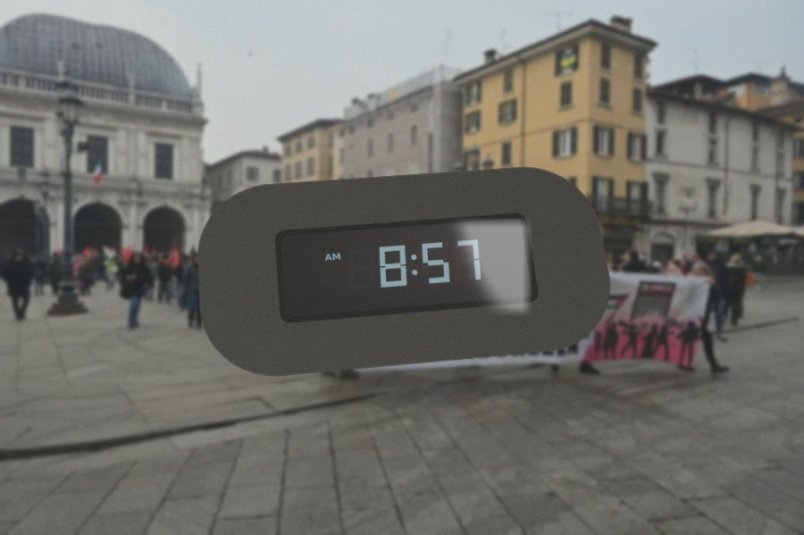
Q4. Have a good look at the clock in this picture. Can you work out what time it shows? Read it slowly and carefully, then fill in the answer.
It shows 8:57
